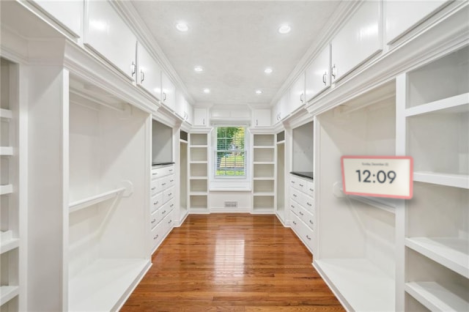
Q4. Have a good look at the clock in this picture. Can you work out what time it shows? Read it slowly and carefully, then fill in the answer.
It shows 12:09
